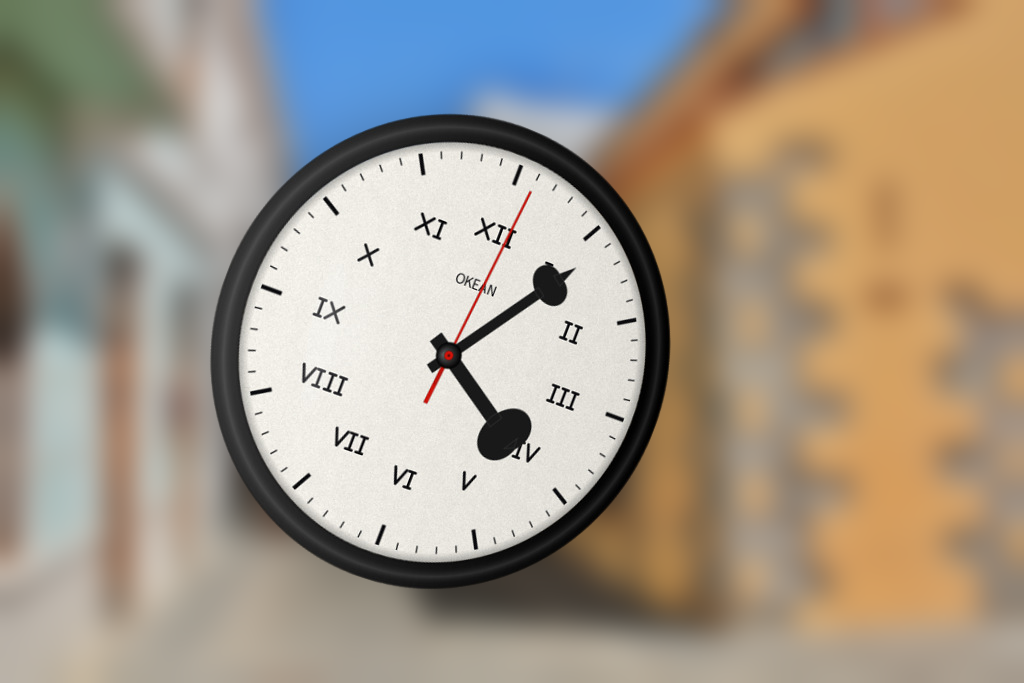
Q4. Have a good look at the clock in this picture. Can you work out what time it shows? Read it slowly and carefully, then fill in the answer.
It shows 4:06:01
